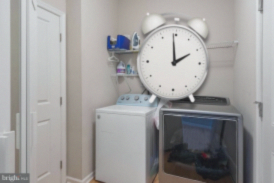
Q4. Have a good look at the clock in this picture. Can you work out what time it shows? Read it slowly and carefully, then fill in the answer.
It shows 1:59
